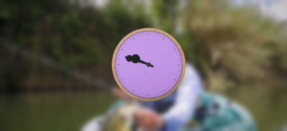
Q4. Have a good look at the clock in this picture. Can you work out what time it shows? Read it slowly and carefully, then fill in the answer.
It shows 9:48
